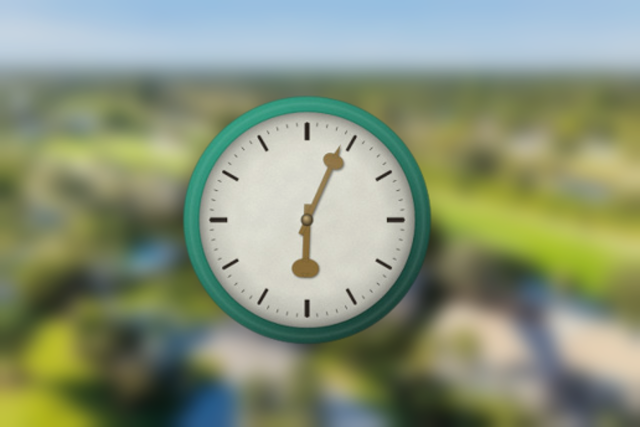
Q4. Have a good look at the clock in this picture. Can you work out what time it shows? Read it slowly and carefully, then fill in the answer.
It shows 6:04
